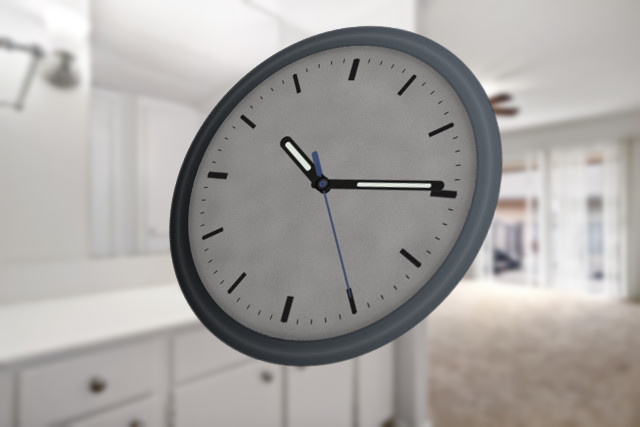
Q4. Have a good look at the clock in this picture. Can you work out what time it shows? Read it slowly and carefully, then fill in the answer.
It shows 10:14:25
